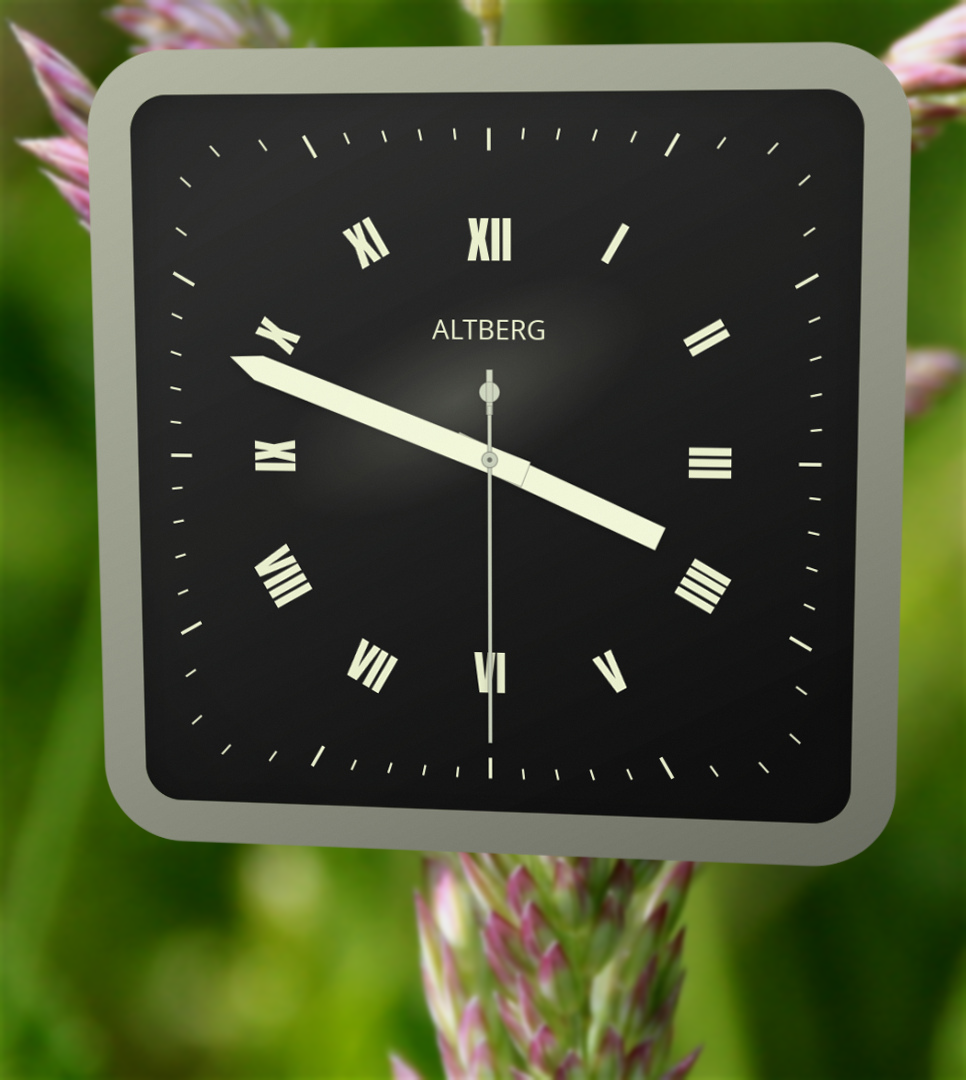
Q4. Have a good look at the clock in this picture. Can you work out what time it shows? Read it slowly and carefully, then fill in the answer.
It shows 3:48:30
